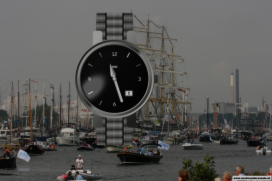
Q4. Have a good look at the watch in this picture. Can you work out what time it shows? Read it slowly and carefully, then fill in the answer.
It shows 11:27
